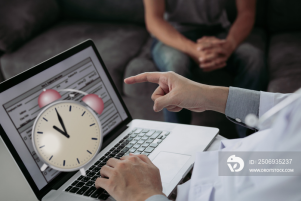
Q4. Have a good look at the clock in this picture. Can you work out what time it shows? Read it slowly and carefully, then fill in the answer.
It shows 9:55
